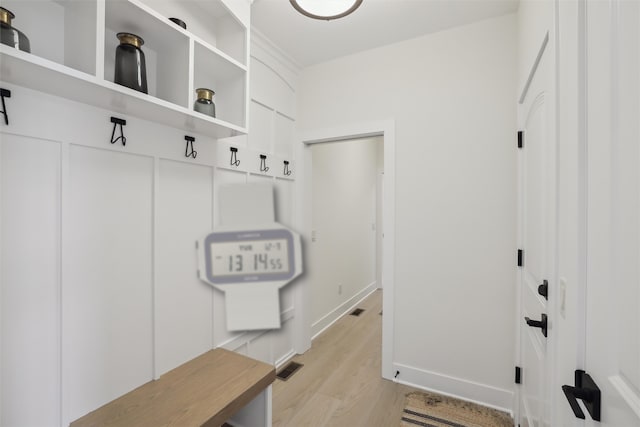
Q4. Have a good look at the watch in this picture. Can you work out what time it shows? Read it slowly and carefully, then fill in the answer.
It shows 13:14
